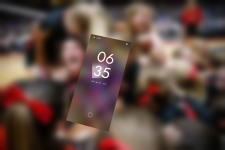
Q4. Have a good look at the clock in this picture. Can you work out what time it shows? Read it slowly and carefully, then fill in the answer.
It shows 6:35
